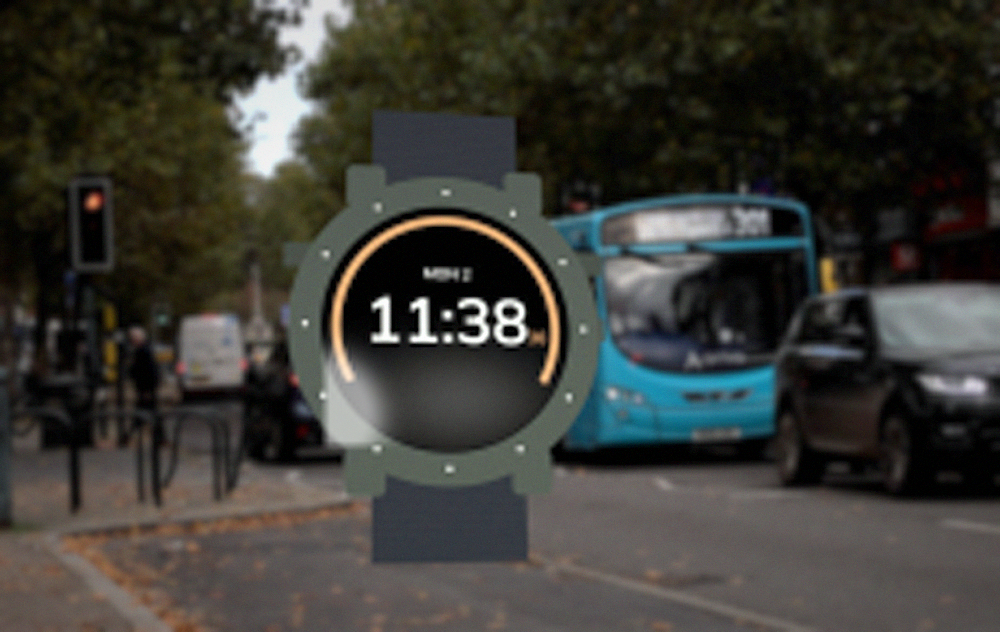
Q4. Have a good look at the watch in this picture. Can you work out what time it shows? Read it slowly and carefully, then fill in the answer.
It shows 11:38
